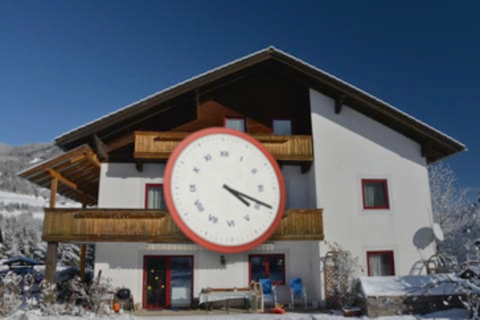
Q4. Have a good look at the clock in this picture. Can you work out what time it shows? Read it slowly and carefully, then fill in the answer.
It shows 4:19
